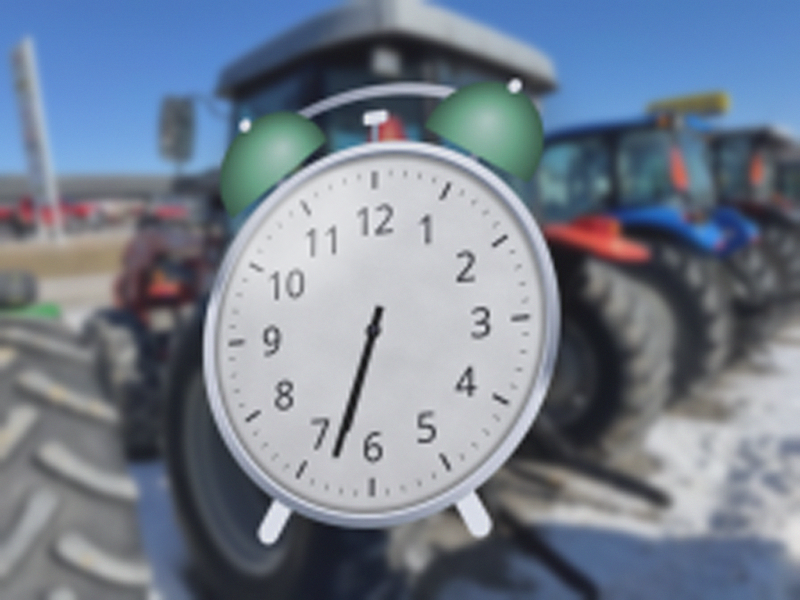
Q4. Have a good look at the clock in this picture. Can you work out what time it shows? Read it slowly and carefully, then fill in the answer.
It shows 6:33
